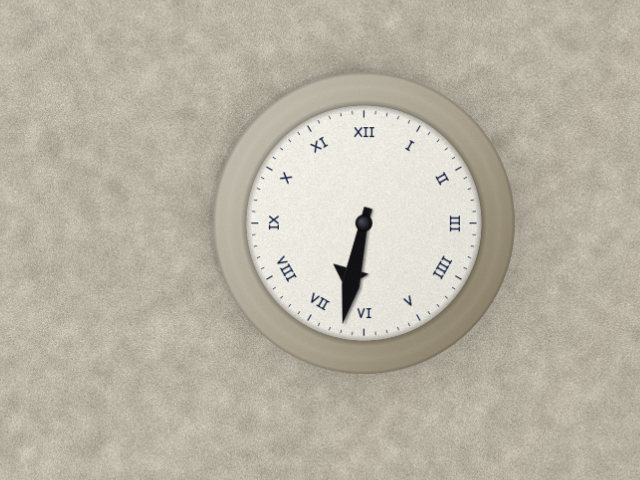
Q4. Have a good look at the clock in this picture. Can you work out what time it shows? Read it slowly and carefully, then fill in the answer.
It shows 6:32
